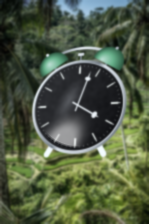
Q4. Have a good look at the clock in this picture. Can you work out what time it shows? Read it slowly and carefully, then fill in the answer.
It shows 4:03
